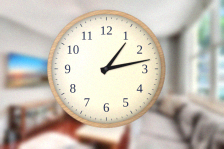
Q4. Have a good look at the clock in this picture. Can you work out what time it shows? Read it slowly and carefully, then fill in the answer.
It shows 1:13
